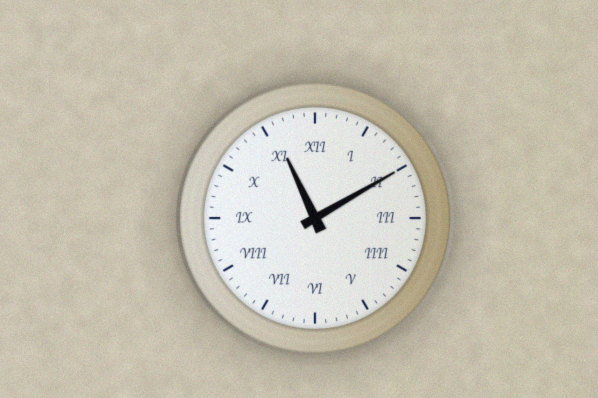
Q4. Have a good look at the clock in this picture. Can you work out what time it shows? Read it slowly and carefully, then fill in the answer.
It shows 11:10
